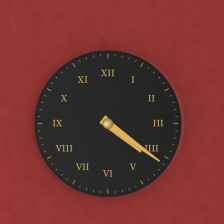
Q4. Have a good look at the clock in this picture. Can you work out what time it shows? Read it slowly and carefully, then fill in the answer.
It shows 4:21
